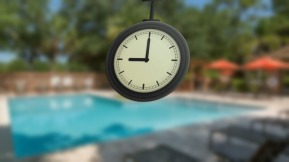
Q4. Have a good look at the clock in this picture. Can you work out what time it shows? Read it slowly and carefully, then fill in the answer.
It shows 9:00
